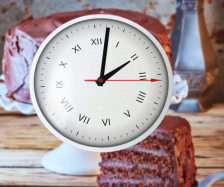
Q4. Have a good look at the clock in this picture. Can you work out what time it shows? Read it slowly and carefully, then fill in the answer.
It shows 2:02:16
